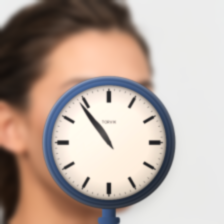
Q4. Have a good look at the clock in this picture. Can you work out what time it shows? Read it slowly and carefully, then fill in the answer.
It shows 10:54
